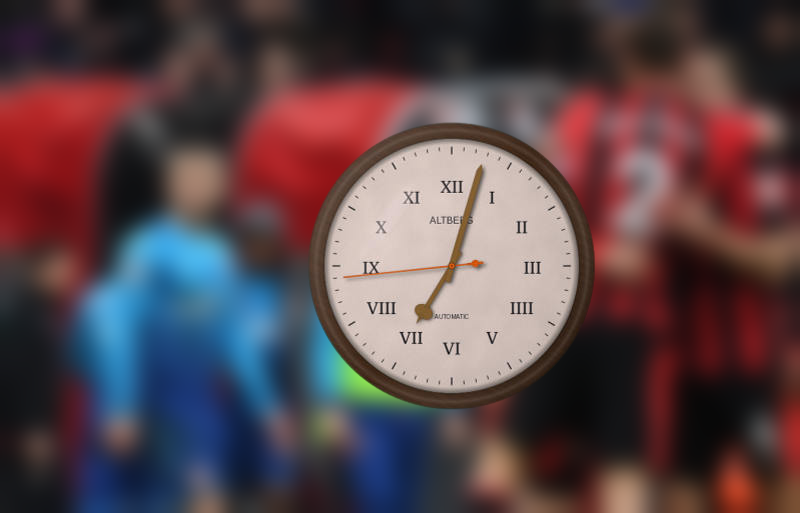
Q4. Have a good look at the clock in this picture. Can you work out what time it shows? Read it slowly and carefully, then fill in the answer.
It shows 7:02:44
